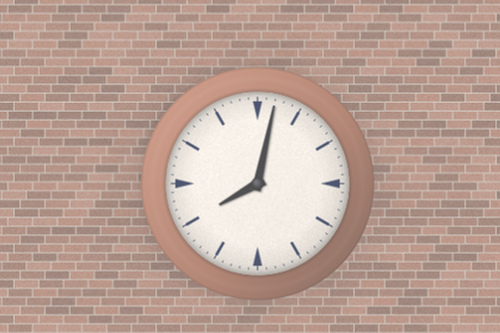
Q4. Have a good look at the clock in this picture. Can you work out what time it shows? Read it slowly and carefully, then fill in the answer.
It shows 8:02
